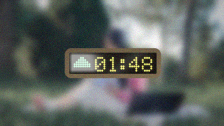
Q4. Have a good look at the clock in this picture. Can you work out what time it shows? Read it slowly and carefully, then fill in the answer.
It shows 1:48
